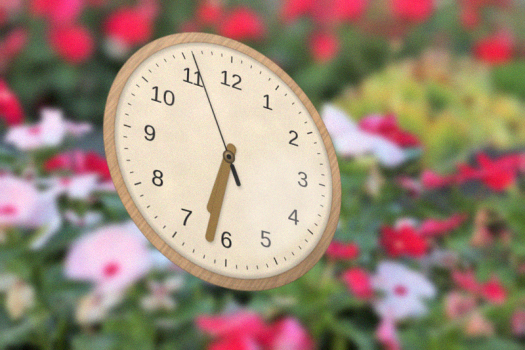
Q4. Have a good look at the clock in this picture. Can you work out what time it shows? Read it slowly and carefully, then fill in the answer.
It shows 6:31:56
